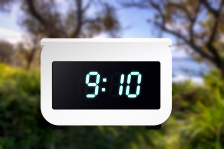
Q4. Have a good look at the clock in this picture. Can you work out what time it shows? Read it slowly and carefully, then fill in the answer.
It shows 9:10
